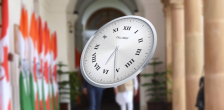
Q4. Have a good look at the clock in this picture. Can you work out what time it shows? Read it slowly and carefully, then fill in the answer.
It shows 6:26
